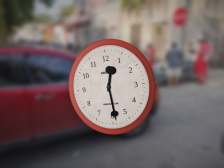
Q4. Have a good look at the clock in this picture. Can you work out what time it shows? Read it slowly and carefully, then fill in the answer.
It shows 12:29
